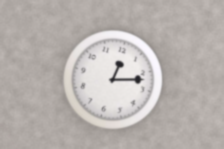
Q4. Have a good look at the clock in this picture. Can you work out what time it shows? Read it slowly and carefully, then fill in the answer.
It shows 12:12
